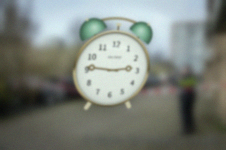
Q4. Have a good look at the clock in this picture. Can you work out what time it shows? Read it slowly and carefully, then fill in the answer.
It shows 2:46
